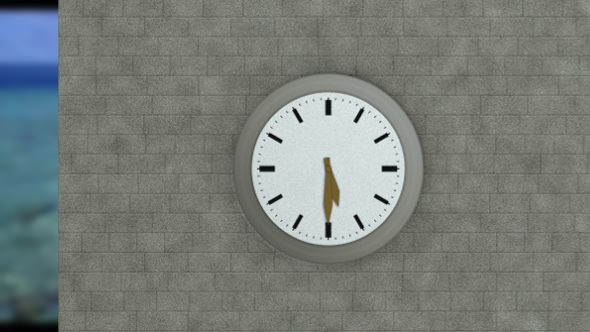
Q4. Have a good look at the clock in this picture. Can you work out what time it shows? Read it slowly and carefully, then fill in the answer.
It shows 5:30
